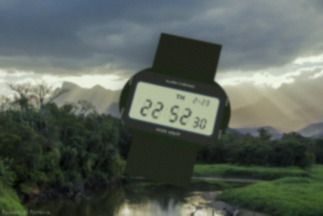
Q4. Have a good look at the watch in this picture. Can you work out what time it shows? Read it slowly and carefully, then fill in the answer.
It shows 22:52:30
